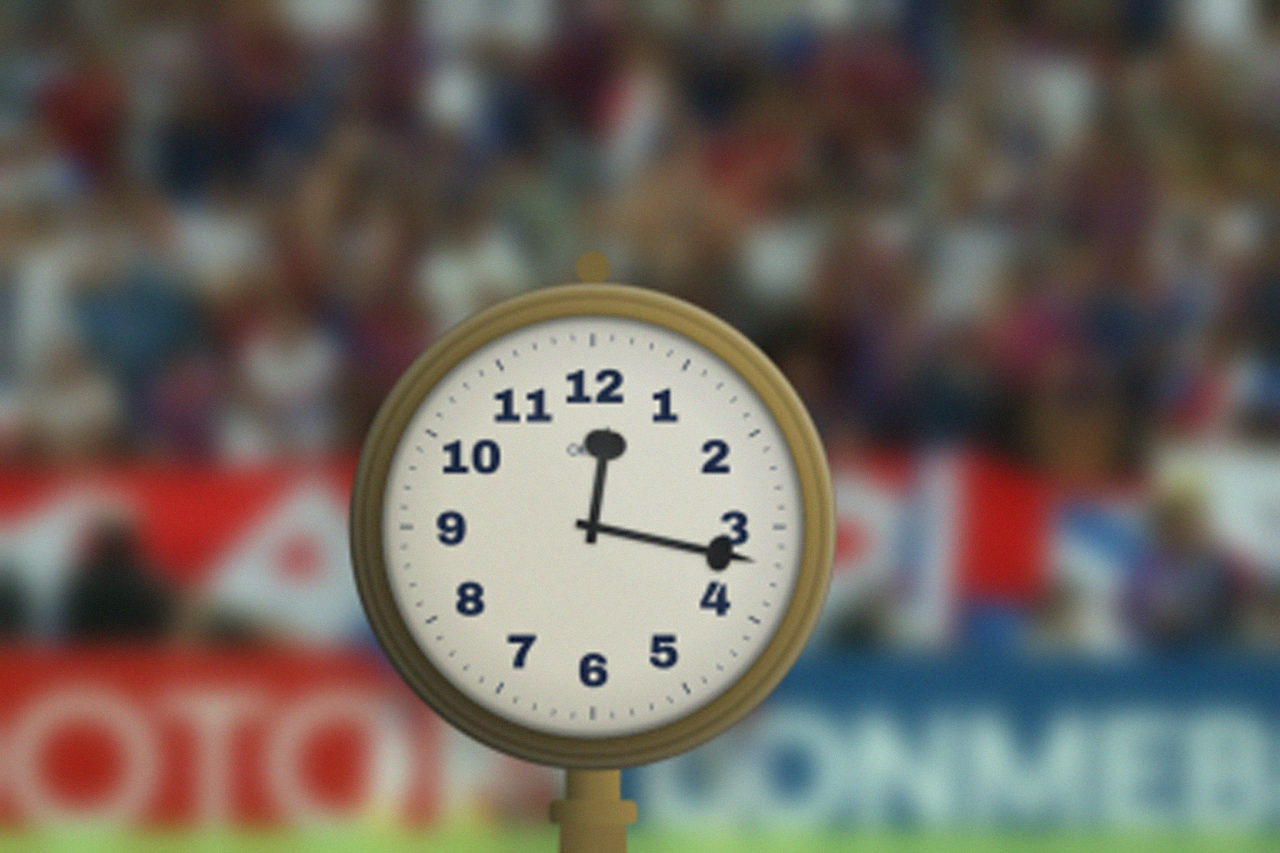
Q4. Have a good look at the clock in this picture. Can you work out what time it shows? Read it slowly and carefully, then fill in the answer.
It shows 12:17
